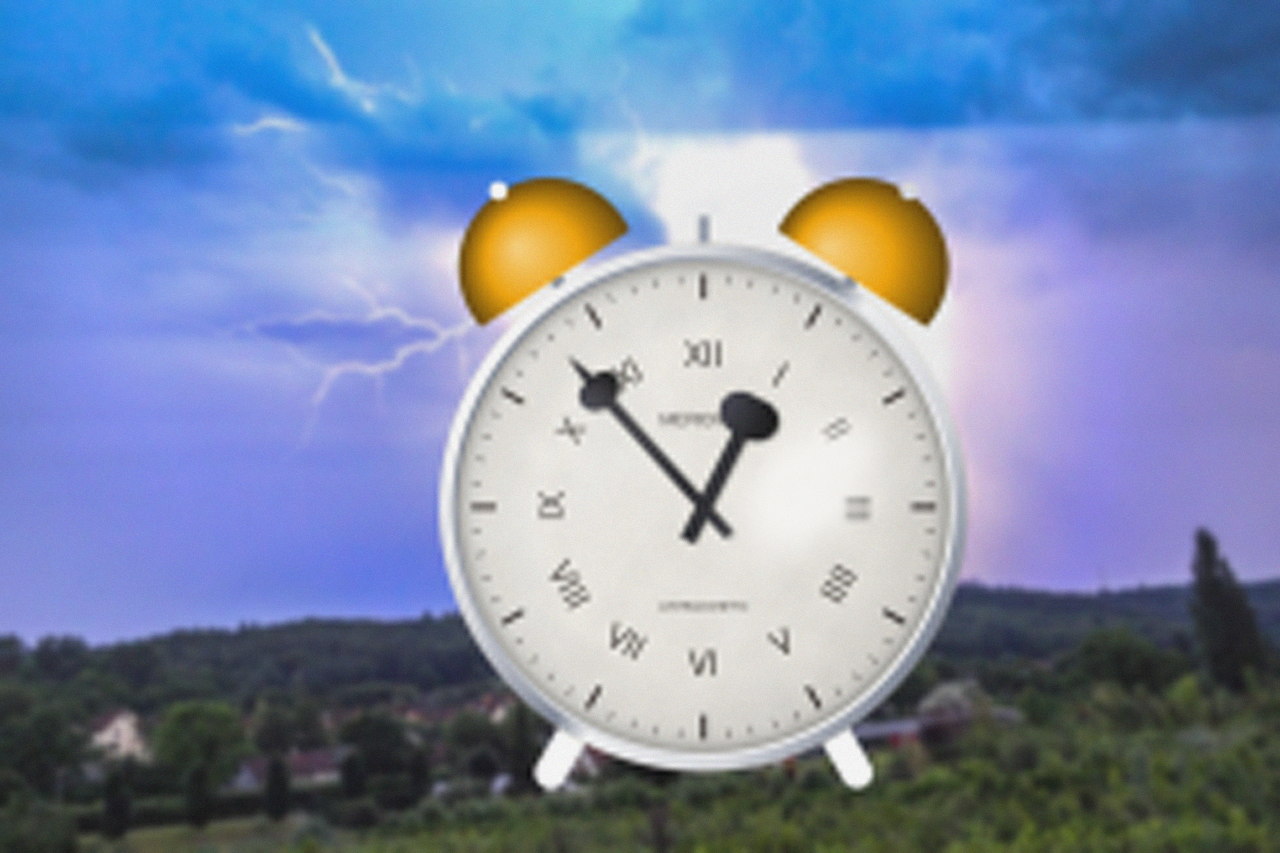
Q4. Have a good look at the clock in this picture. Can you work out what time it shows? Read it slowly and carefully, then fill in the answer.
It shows 12:53
